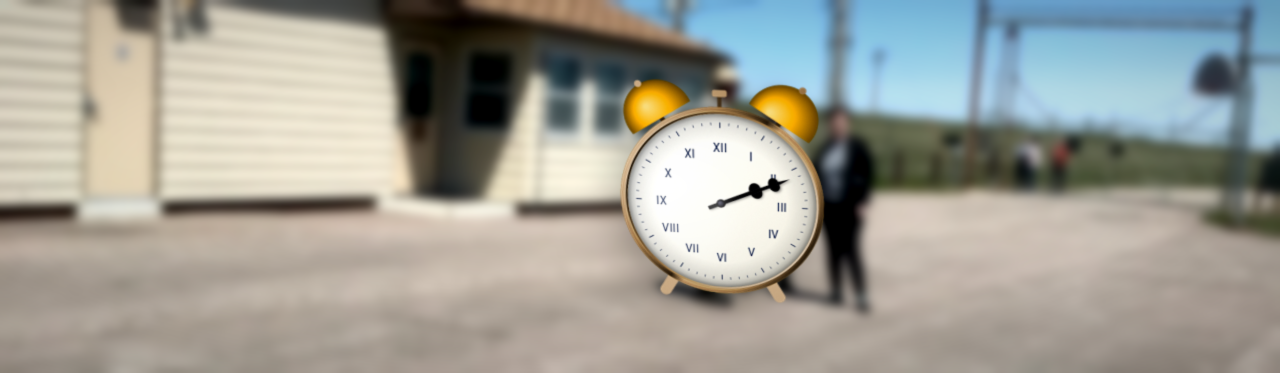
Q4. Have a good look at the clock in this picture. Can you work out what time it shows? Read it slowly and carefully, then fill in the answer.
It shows 2:11
